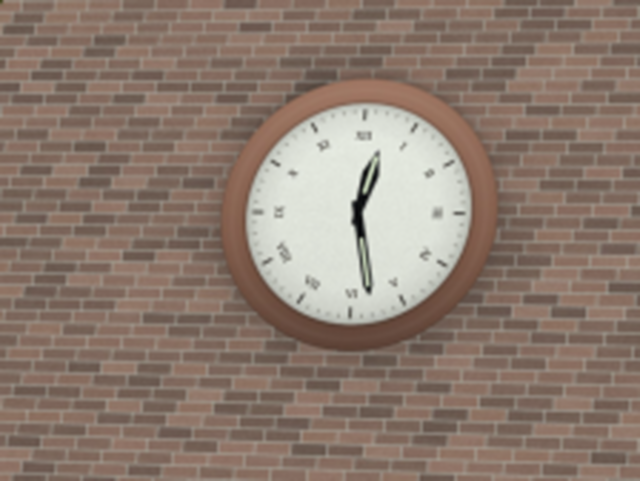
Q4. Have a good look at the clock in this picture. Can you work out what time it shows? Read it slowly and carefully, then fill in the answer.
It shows 12:28
